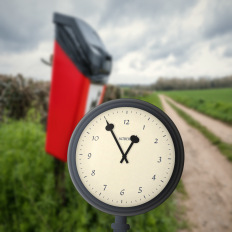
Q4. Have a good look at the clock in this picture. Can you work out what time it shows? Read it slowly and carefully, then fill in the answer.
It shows 12:55
